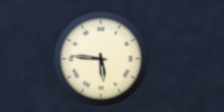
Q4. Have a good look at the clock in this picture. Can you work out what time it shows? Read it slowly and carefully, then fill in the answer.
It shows 5:46
